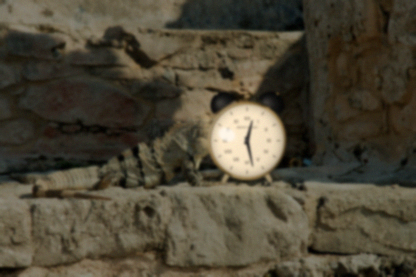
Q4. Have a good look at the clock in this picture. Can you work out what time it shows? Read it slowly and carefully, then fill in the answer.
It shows 12:28
